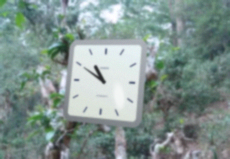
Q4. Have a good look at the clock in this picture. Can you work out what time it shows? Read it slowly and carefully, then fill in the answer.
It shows 10:50
